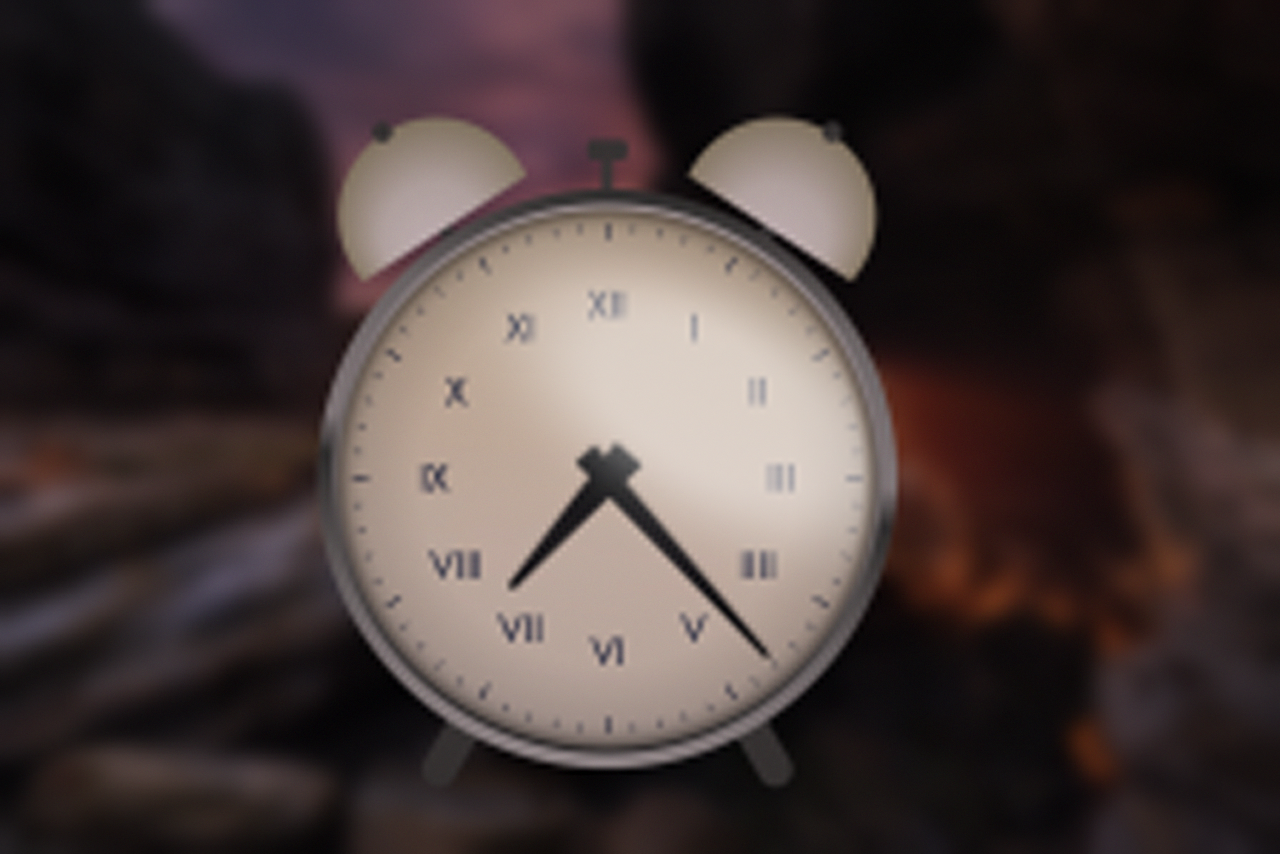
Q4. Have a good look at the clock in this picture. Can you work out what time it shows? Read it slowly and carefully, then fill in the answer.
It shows 7:23
